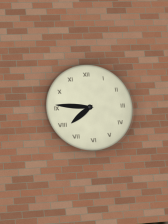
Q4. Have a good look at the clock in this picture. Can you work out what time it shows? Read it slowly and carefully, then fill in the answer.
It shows 7:46
